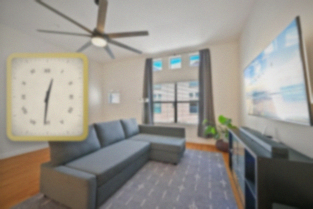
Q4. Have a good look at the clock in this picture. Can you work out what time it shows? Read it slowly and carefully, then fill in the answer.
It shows 12:31
